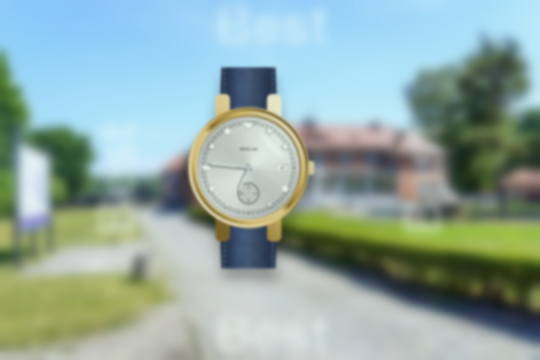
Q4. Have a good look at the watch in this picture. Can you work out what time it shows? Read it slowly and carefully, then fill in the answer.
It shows 6:46
